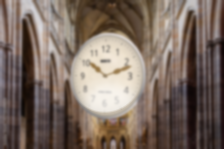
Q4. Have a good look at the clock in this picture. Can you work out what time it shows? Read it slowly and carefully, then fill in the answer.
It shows 10:12
